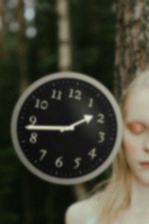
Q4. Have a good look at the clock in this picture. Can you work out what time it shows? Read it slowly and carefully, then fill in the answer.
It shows 1:43
